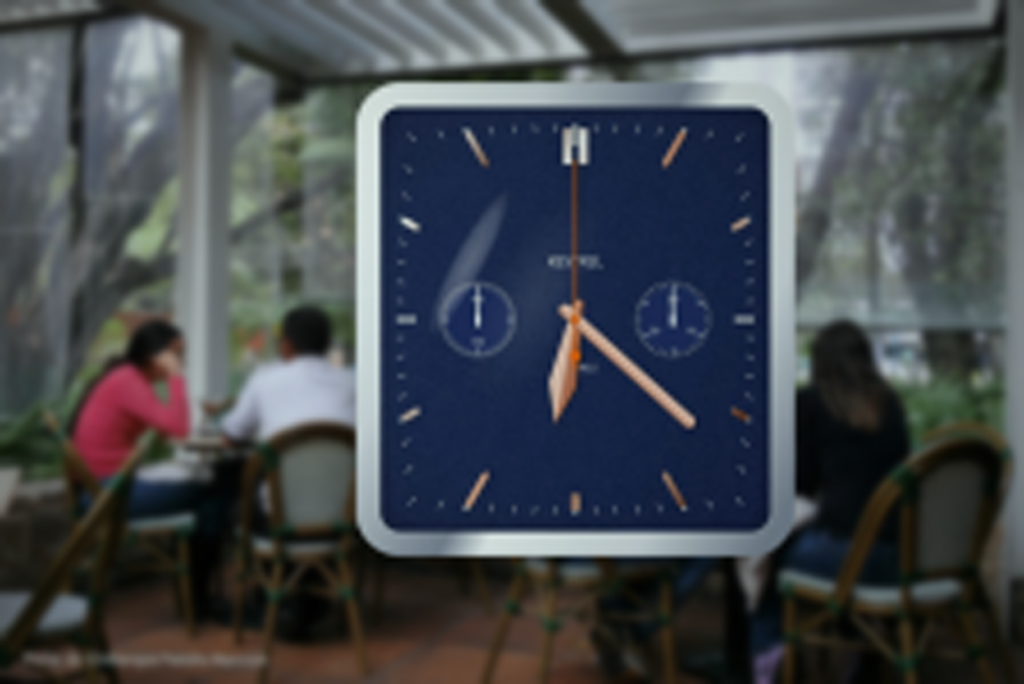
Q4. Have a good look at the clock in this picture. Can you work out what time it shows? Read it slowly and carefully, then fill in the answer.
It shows 6:22
